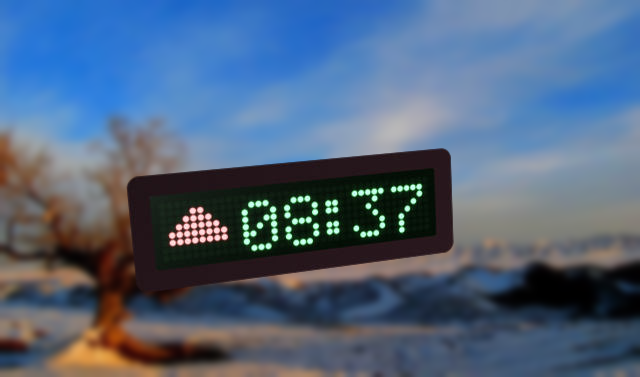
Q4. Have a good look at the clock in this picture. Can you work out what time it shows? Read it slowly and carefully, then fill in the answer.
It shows 8:37
